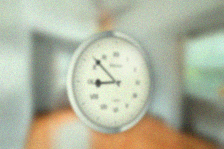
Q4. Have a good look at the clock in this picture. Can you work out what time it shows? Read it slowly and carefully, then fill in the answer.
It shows 8:52
